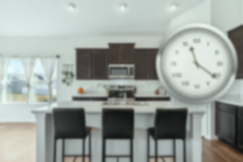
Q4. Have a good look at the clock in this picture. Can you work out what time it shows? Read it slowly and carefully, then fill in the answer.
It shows 11:21
